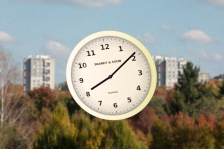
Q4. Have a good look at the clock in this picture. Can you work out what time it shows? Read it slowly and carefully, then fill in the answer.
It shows 8:09
